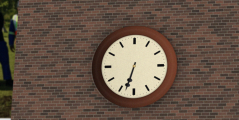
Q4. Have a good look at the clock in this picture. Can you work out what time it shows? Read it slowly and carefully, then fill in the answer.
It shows 6:33
